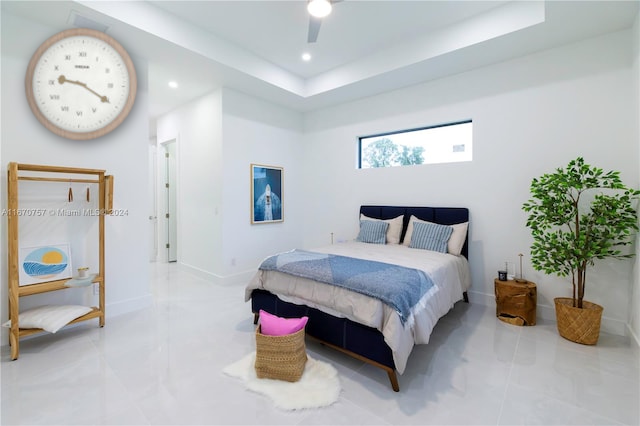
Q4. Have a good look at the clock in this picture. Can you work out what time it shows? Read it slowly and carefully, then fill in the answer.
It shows 9:20
